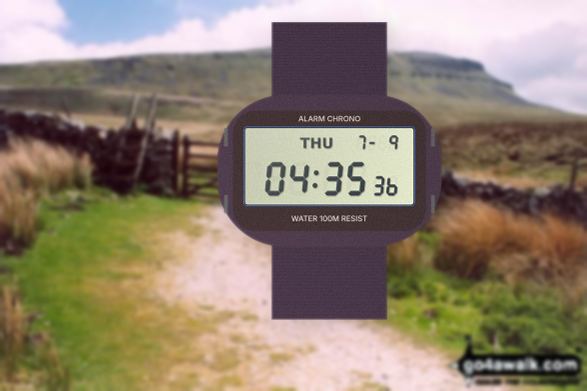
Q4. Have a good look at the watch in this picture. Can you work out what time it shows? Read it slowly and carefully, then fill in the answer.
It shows 4:35:36
